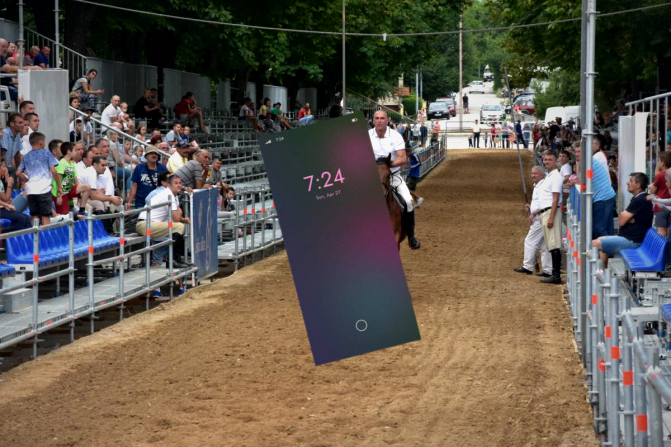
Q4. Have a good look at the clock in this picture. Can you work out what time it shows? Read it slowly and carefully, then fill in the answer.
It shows 7:24
